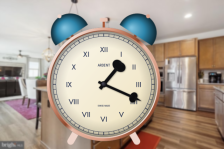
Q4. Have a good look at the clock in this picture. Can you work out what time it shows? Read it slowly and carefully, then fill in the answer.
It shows 1:19
